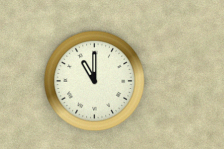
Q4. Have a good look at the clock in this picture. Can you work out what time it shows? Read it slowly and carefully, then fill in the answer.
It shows 11:00
